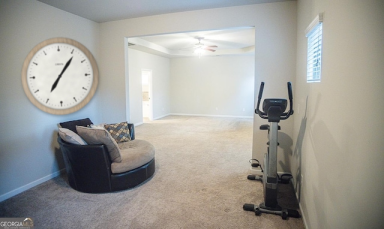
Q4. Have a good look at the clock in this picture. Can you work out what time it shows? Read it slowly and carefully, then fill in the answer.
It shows 7:06
